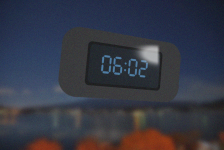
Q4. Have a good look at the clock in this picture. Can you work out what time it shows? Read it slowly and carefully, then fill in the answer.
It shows 6:02
